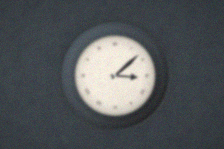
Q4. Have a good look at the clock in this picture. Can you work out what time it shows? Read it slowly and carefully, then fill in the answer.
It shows 3:08
